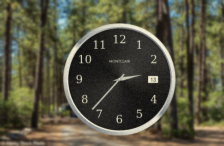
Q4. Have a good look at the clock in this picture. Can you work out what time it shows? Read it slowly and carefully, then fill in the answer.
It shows 2:37
